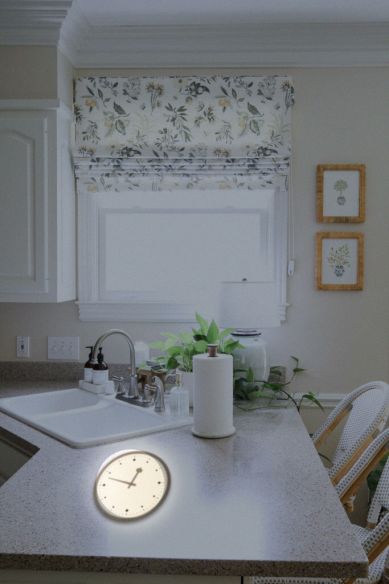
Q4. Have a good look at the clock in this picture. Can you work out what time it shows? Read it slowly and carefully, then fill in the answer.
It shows 12:48
